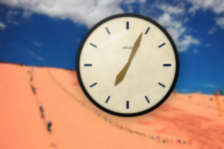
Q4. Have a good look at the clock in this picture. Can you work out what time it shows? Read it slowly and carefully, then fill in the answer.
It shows 7:04
